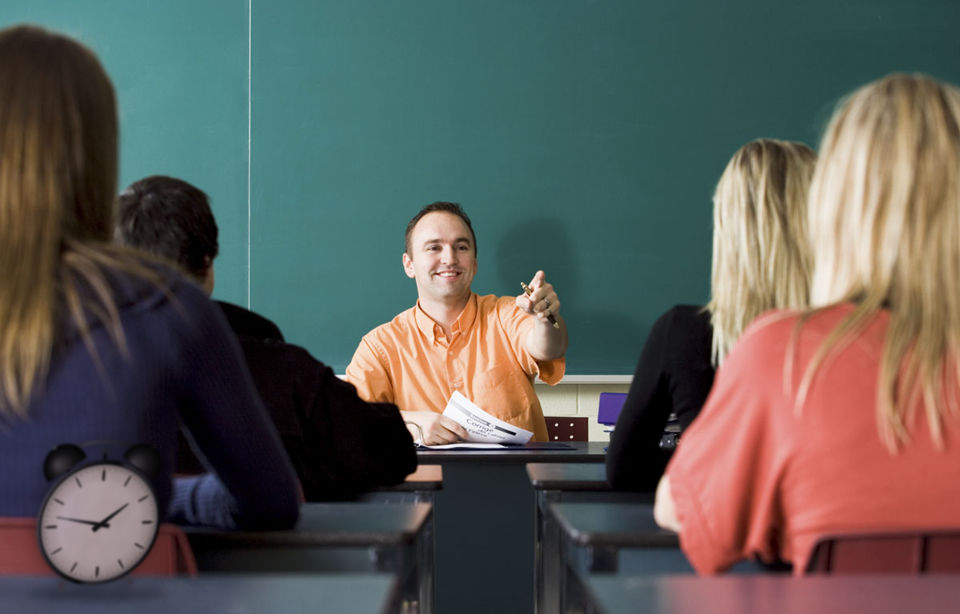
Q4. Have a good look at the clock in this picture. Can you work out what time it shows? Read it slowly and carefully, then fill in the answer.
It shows 1:47
